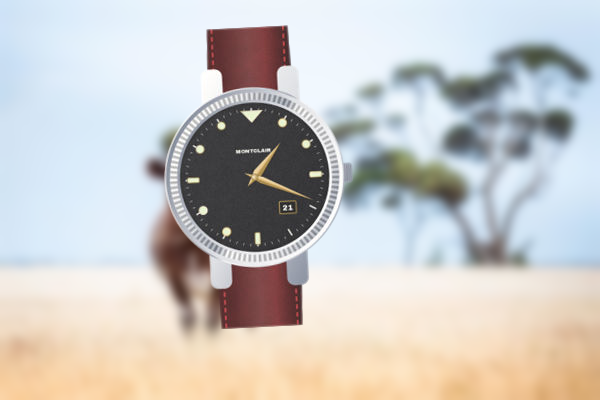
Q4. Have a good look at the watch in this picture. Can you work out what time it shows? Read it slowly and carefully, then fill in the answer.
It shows 1:19
